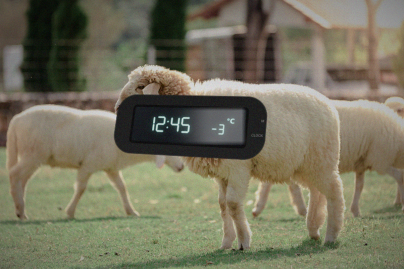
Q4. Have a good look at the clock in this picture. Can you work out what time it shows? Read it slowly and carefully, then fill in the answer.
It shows 12:45
